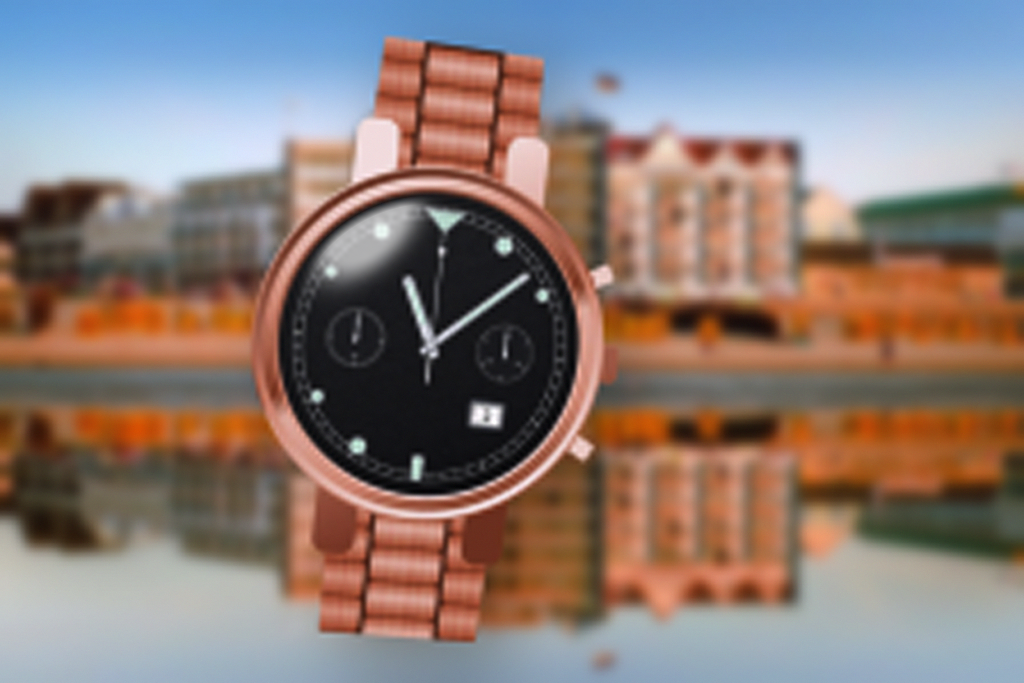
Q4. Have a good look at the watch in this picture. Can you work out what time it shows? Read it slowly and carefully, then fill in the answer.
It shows 11:08
